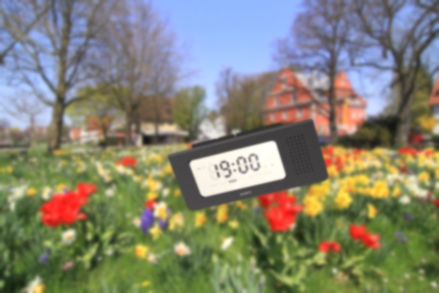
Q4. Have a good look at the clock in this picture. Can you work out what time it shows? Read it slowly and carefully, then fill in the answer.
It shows 19:00
